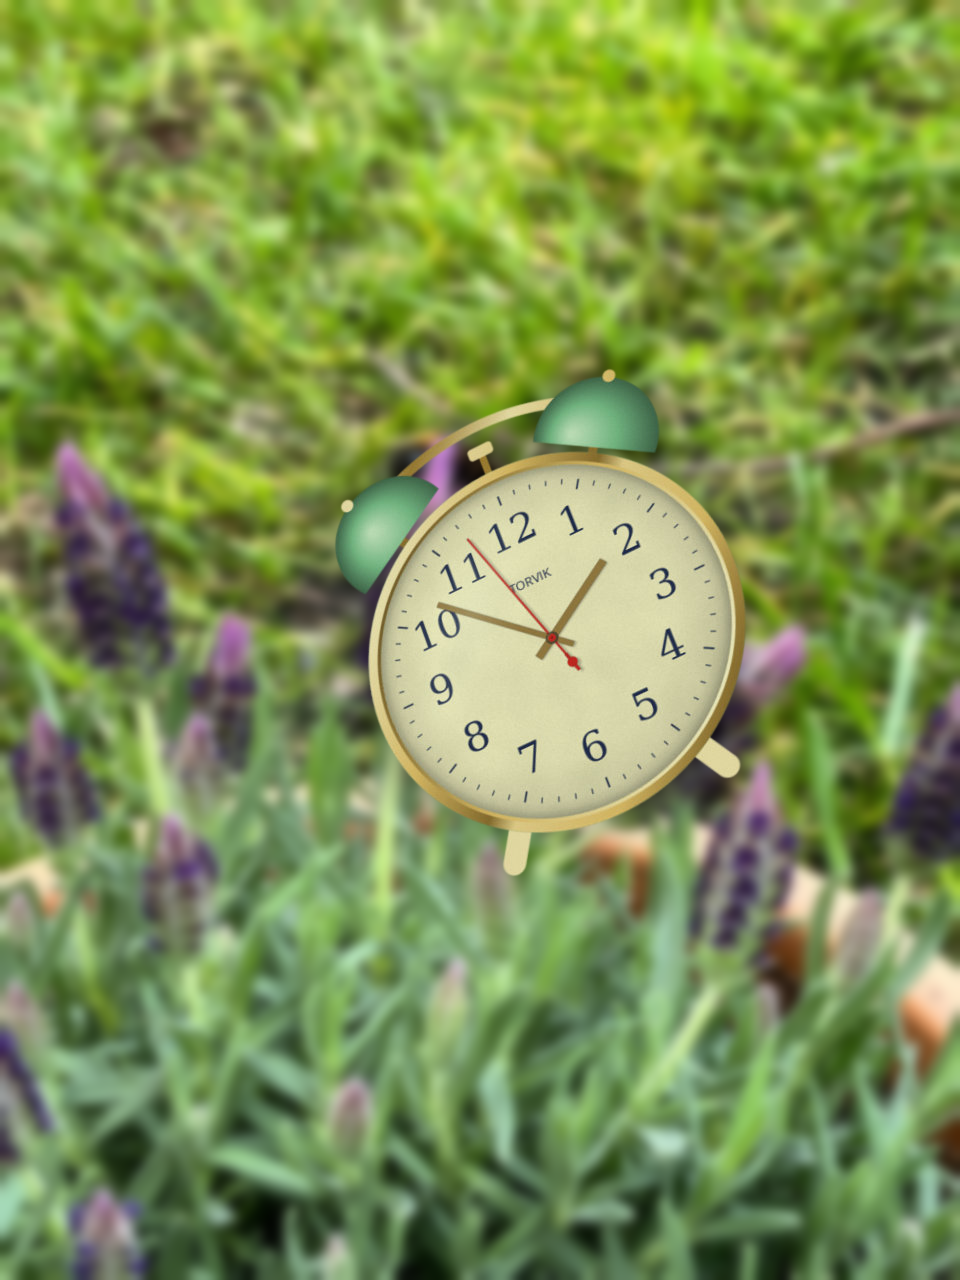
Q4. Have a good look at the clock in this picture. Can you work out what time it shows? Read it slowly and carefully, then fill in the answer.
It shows 1:51:57
